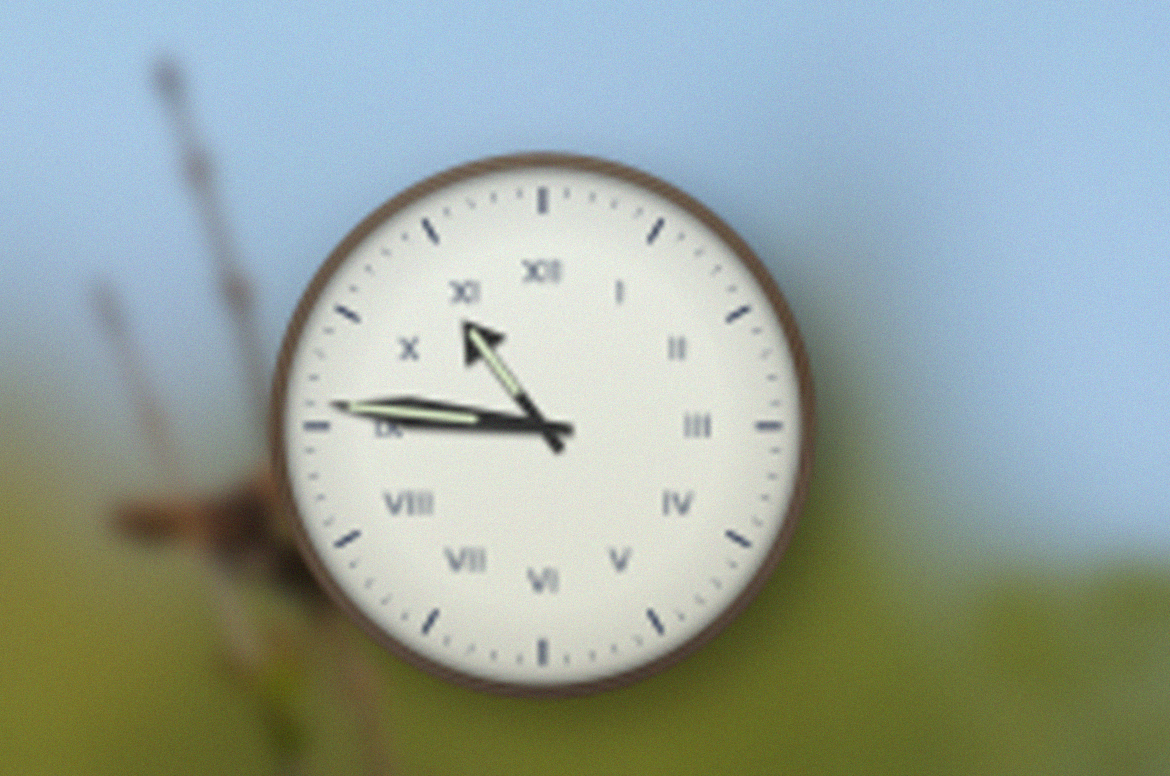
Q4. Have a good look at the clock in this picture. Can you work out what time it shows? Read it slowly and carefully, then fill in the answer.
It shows 10:46
